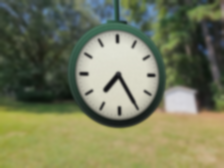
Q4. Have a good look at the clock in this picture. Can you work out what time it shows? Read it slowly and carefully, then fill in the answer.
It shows 7:25
